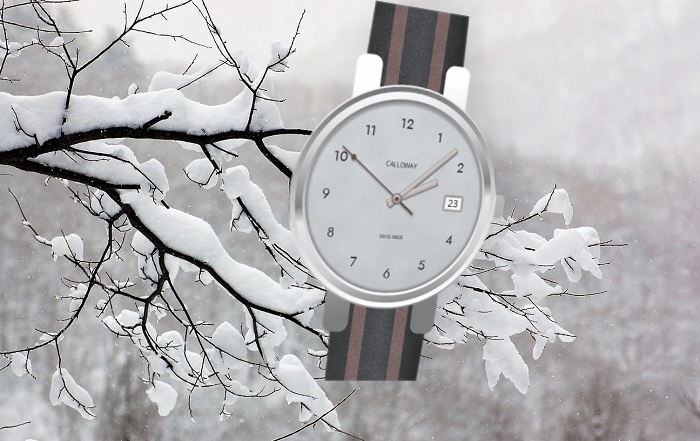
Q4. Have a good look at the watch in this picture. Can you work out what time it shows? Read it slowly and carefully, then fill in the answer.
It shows 2:07:51
